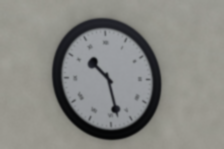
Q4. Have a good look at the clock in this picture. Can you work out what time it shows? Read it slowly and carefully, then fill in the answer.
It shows 10:28
